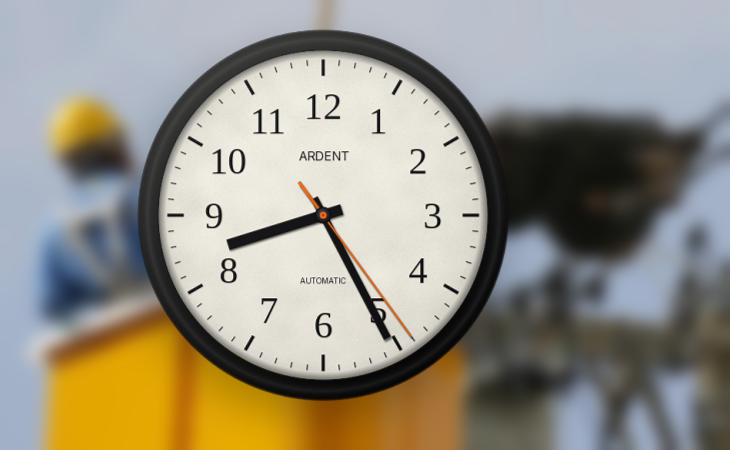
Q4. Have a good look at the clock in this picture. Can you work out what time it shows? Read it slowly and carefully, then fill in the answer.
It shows 8:25:24
